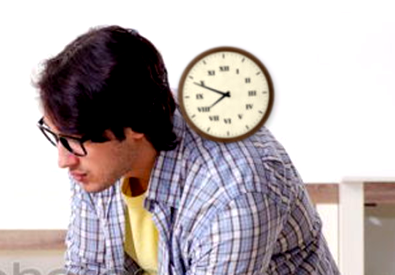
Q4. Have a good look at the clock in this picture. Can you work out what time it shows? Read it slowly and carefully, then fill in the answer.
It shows 7:49
